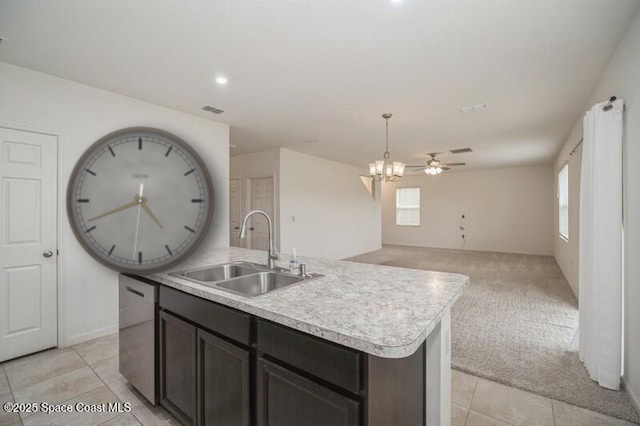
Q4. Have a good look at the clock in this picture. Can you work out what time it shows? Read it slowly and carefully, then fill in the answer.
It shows 4:41:31
